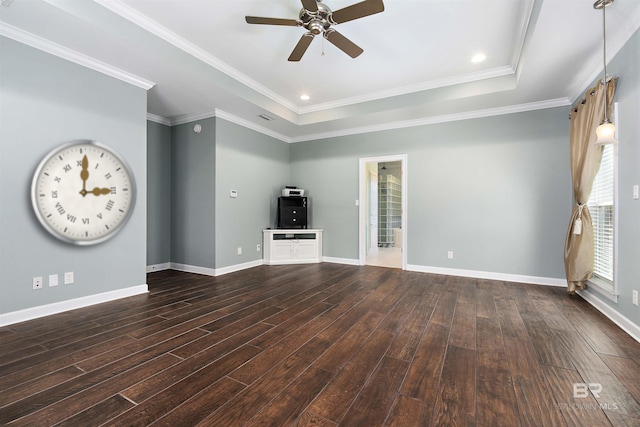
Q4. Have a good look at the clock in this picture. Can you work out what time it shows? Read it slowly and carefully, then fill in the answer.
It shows 3:01
